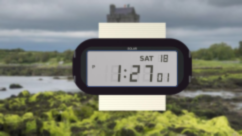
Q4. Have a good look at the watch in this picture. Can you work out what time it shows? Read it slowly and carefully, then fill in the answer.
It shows 1:27
